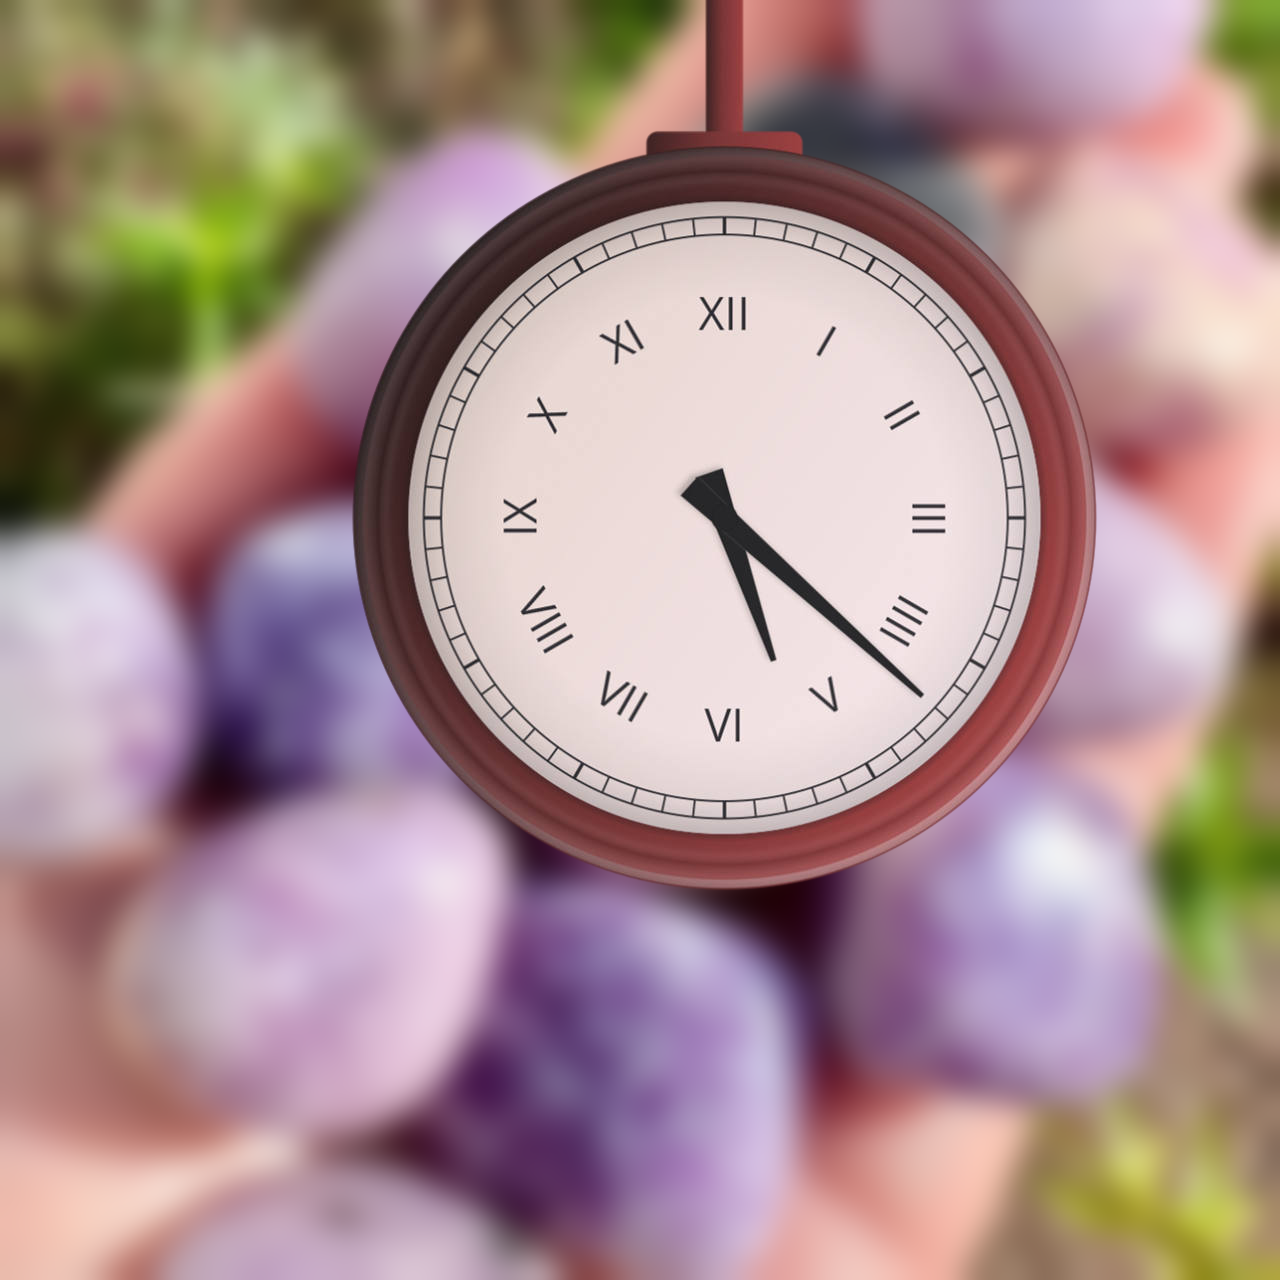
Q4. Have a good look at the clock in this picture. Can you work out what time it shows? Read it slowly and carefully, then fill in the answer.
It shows 5:22
